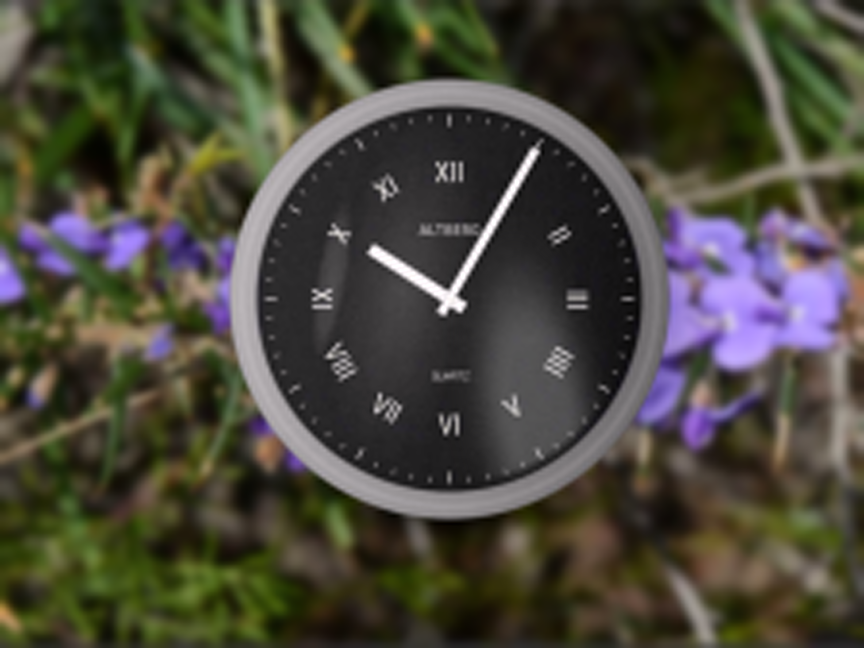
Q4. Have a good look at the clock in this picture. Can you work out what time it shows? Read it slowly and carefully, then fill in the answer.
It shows 10:05
